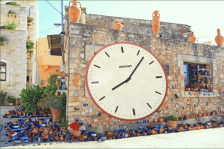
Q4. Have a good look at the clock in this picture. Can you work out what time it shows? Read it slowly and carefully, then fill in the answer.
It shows 8:07
